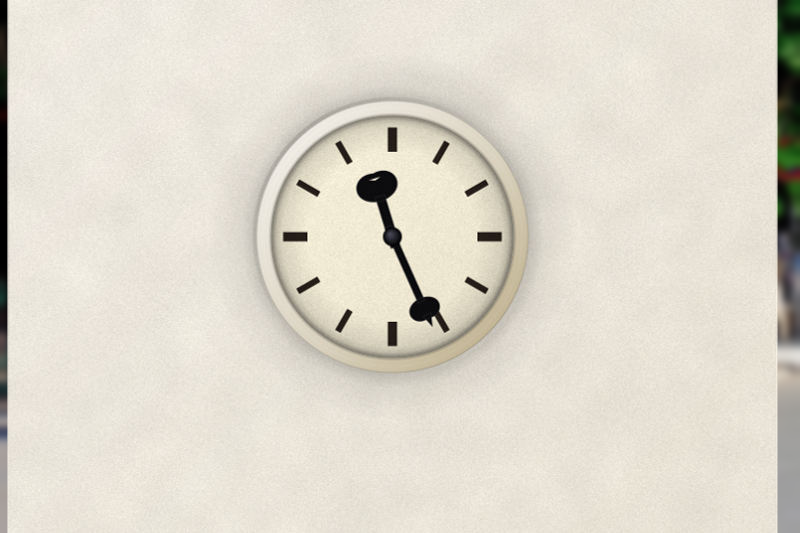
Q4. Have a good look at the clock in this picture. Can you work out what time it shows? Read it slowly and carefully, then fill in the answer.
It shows 11:26
